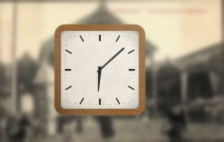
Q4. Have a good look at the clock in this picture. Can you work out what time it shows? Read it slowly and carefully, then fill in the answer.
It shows 6:08
